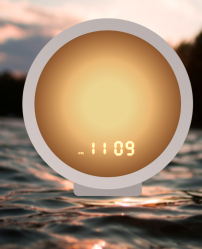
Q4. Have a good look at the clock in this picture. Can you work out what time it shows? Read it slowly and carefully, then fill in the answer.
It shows 11:09
